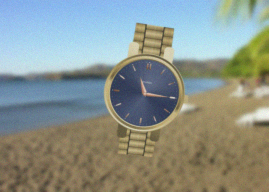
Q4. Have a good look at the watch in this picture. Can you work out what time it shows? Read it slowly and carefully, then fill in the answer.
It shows 11:15
